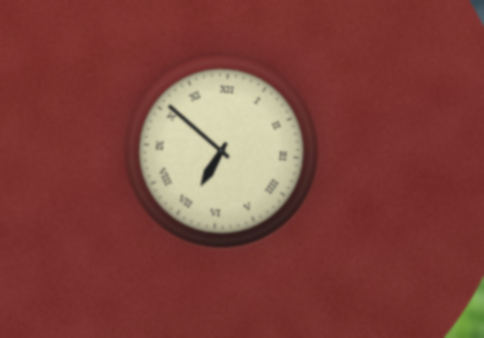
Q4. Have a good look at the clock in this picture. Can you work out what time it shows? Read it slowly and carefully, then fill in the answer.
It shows 6:51
